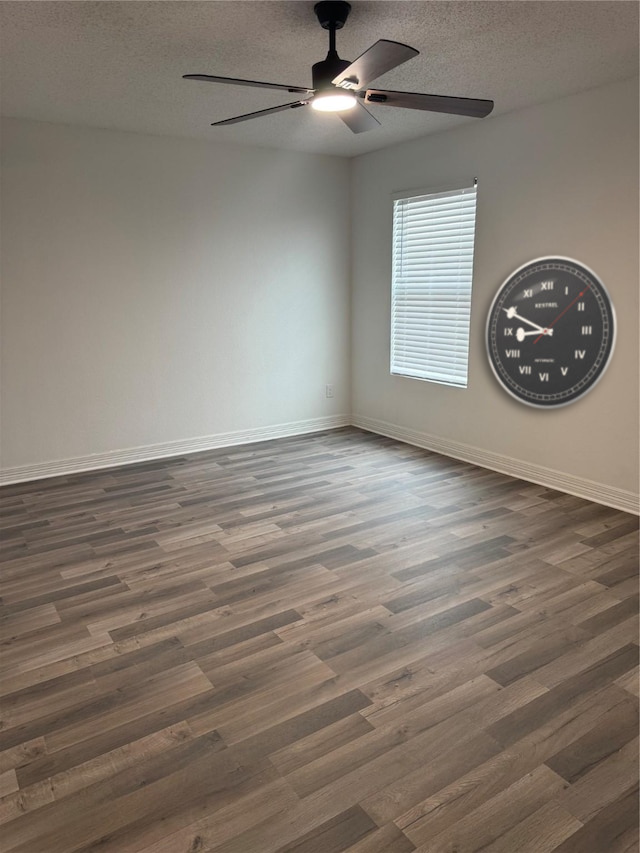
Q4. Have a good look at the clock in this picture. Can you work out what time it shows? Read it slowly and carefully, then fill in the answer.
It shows 8:49:08
